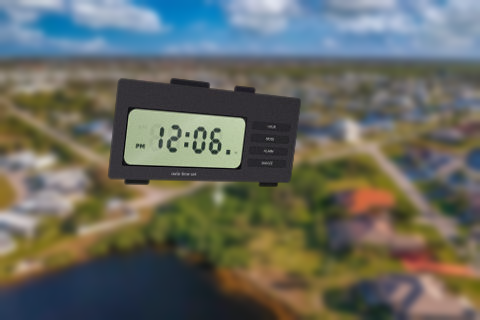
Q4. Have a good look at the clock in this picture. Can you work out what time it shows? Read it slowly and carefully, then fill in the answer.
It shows 12:06
